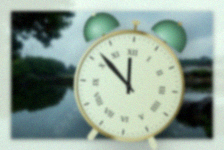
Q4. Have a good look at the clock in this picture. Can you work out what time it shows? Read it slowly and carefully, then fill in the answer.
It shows 11:52
